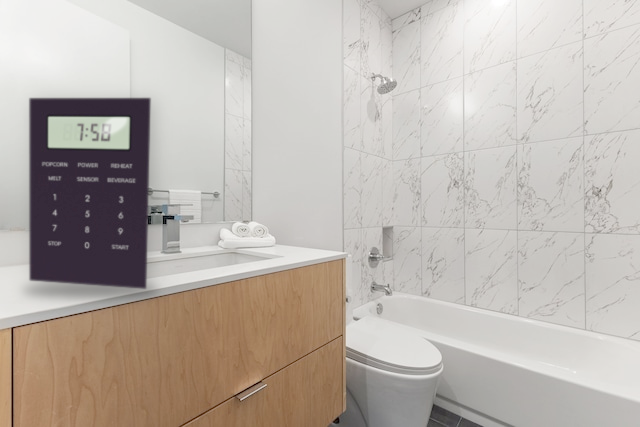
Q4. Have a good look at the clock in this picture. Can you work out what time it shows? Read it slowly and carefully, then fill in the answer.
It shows 7:58
